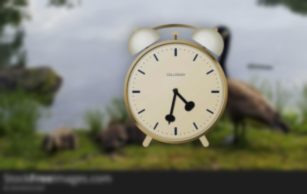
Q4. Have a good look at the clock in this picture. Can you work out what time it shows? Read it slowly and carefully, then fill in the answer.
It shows 4:32
